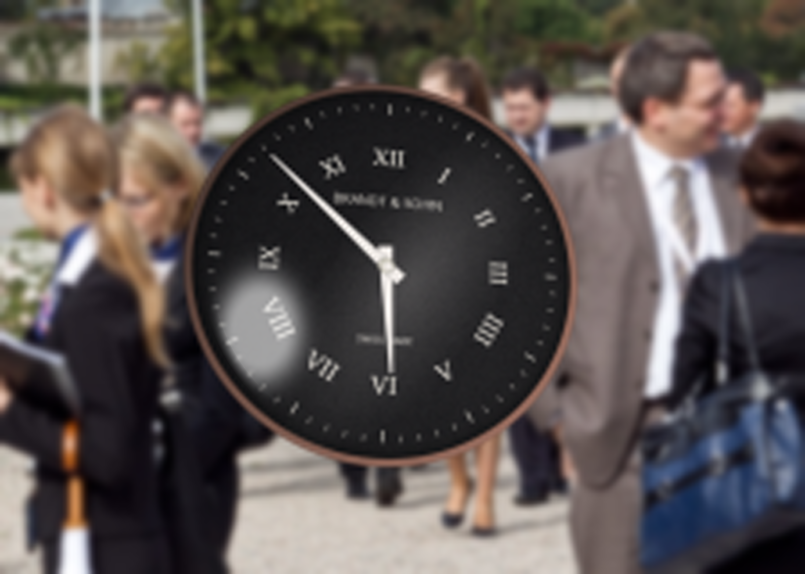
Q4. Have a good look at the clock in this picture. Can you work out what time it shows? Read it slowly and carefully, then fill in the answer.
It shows 5:52
